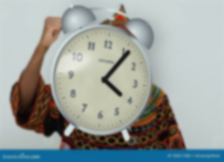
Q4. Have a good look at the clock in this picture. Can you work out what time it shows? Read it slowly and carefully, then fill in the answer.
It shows 4:06
